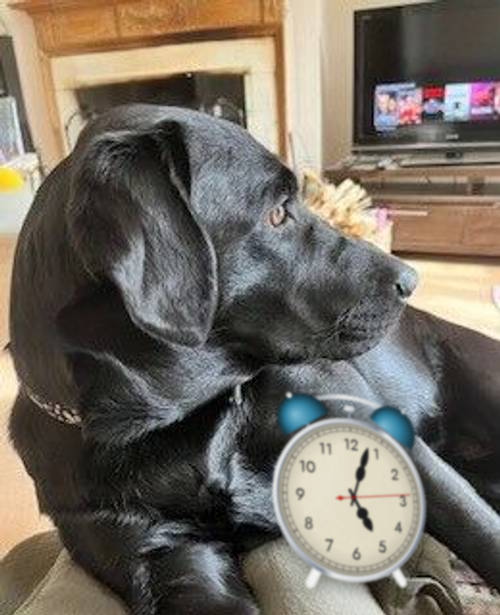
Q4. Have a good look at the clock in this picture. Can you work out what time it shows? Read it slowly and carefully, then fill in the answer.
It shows 5:03:14
